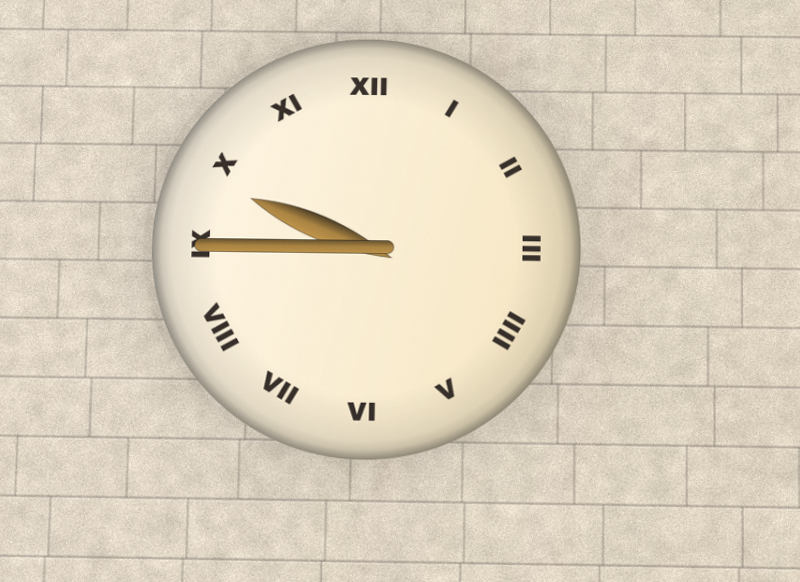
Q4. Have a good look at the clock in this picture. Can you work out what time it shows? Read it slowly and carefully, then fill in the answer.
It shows 9:45
